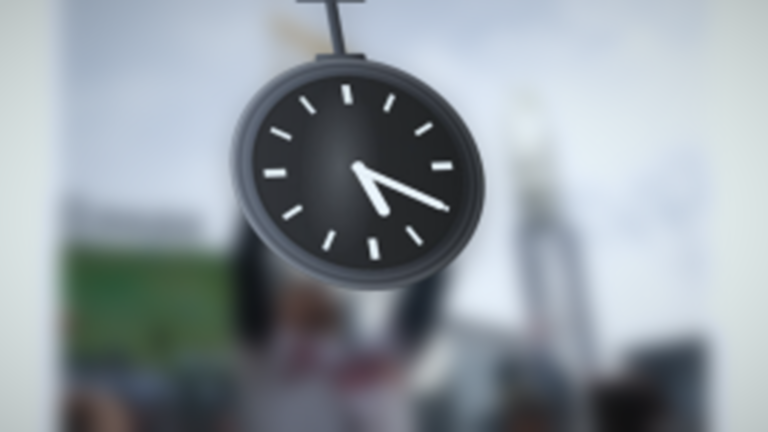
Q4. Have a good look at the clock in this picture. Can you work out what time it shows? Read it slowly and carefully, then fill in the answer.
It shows 5:20
